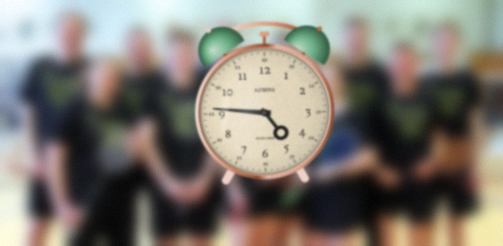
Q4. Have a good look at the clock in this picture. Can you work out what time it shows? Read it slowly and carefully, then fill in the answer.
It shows 4:46
